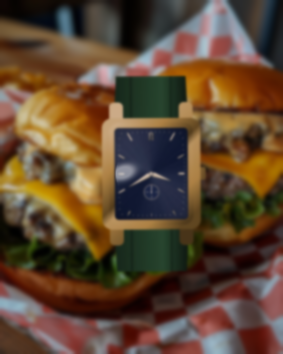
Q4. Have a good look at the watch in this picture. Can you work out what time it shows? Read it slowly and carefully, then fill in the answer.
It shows 3:40
